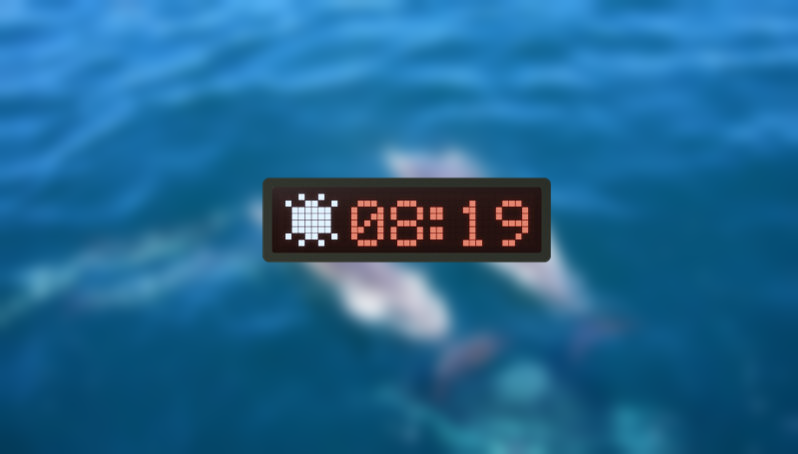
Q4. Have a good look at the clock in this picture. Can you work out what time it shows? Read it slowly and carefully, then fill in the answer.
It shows 8:19
